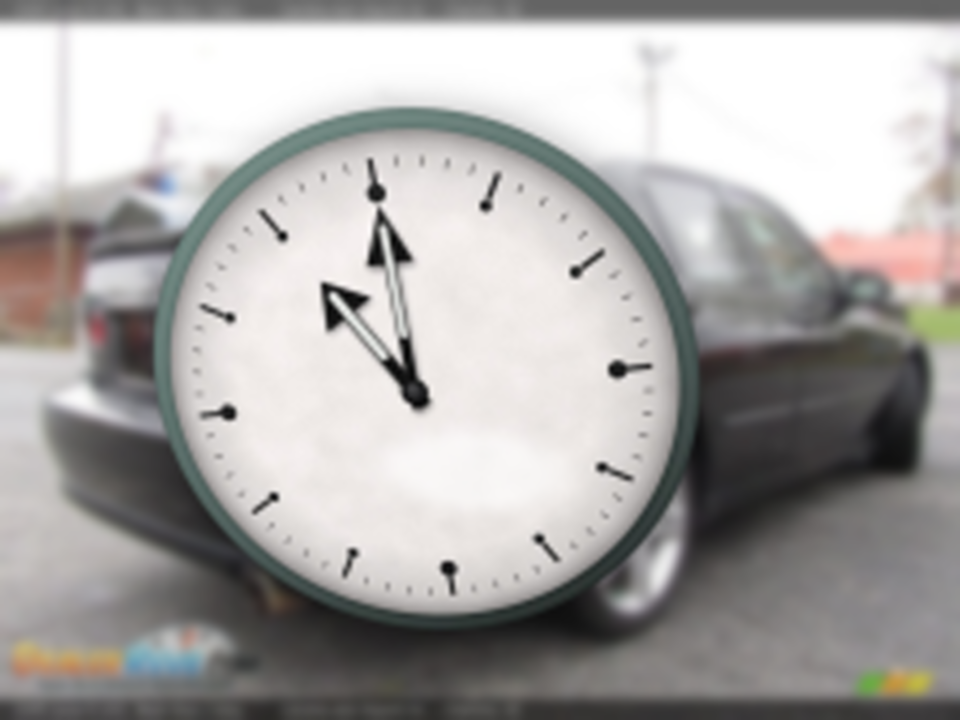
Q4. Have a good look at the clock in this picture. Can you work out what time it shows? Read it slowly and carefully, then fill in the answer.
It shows 11:00
